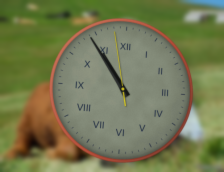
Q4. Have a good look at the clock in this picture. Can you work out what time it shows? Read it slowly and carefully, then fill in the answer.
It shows 10:53:58
